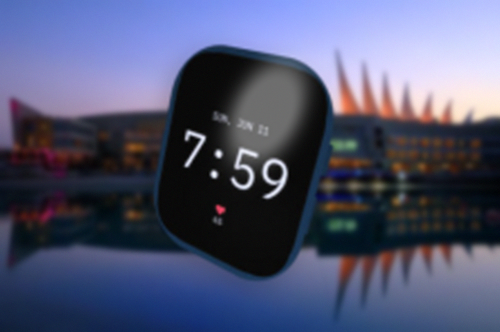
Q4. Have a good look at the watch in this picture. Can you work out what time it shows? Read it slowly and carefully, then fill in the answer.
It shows 7:59
